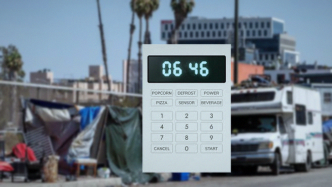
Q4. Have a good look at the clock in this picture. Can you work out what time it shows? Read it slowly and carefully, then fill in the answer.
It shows 6:46
